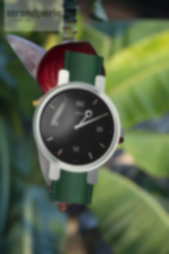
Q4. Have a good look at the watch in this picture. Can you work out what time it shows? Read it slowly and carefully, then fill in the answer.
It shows 1:10
